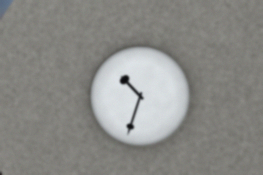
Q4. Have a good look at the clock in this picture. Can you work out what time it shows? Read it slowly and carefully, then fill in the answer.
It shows 10:33
